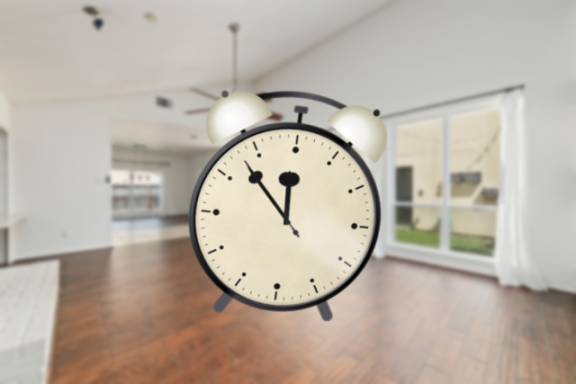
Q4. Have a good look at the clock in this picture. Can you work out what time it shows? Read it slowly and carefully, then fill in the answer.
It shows 11:52:53
